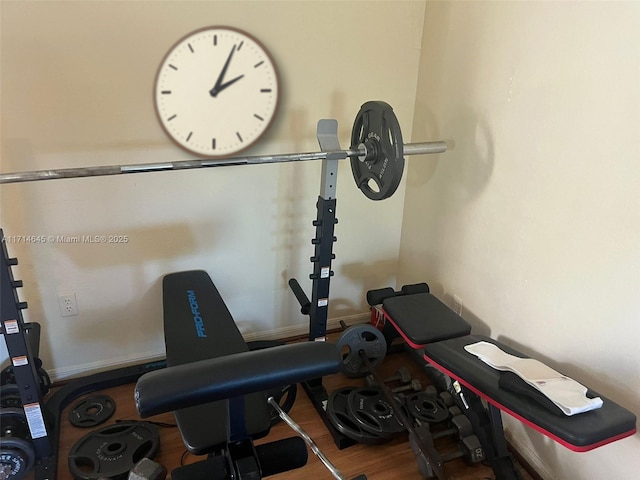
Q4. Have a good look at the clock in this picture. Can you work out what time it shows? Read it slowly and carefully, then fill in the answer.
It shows 2:04
